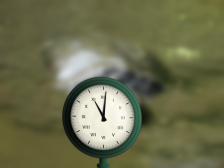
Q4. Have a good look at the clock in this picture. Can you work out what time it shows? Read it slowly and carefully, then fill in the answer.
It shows 11:01
